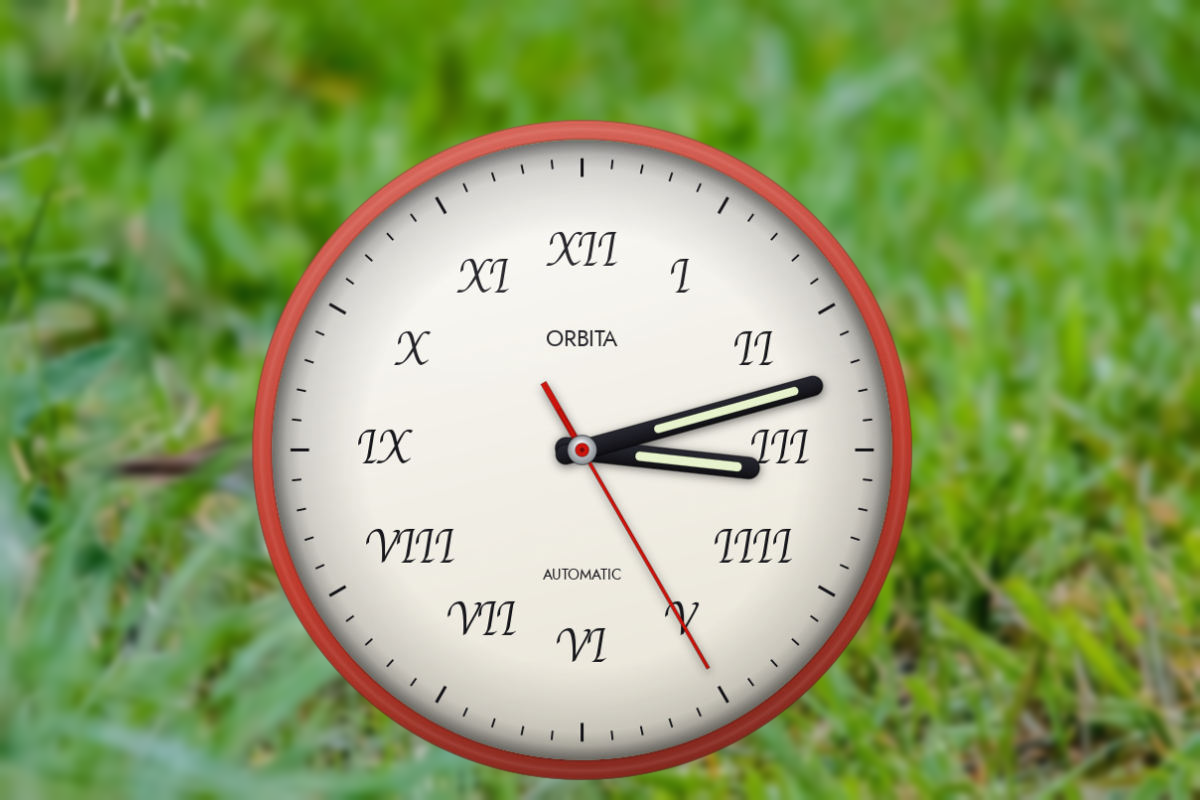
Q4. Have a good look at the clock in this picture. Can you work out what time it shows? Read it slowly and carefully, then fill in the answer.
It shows 3:12:25
